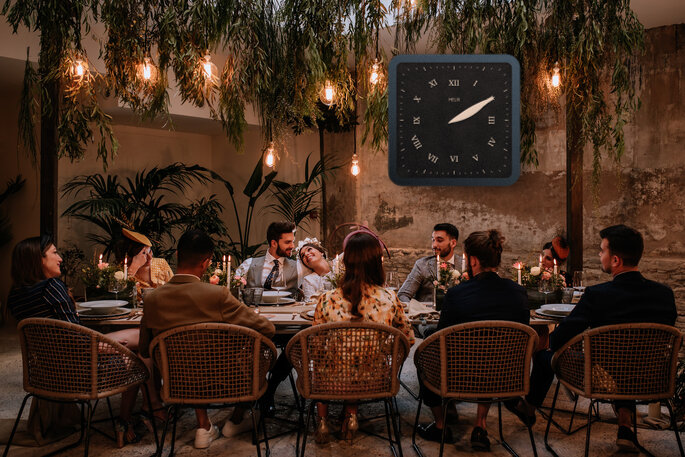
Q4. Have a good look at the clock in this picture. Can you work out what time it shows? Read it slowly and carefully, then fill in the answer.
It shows 2:10
